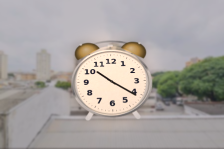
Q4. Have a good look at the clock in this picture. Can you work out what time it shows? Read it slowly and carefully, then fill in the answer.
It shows 10:21
